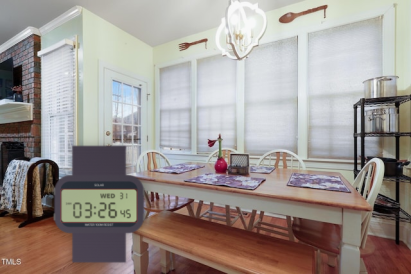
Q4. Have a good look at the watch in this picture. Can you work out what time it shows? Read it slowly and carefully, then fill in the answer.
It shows 3:26:45
